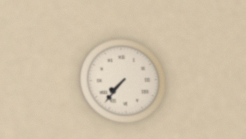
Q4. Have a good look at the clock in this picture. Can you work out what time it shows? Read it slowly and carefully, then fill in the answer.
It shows 7:37
